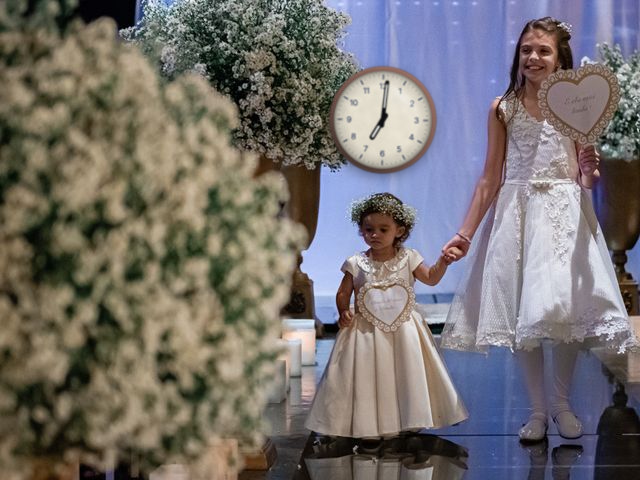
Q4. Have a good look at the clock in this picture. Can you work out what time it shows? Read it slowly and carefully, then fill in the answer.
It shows 7:01
